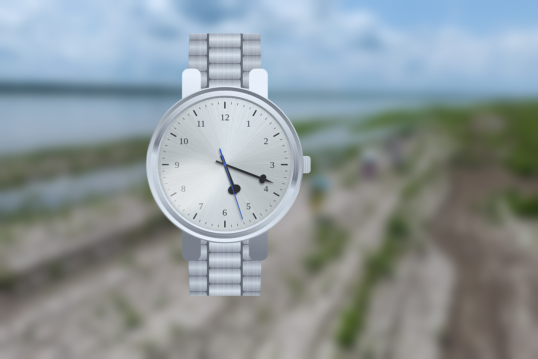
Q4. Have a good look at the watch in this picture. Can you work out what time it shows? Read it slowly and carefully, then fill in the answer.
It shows 5:18:27
